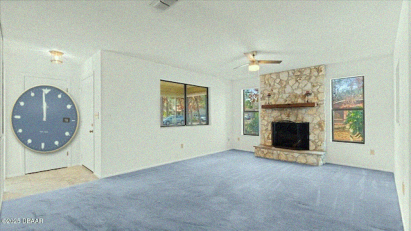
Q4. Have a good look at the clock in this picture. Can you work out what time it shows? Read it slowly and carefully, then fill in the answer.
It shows 11:59
